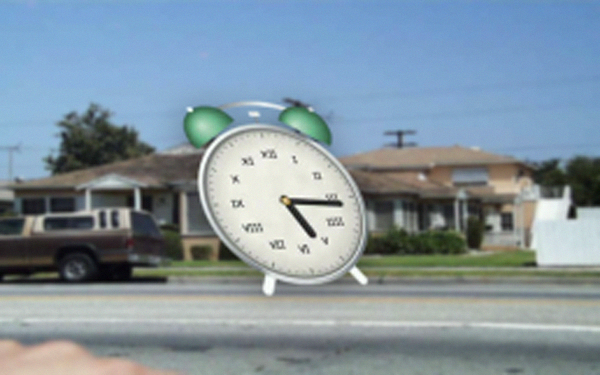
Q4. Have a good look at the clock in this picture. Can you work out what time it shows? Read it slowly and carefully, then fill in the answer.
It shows 5:16
